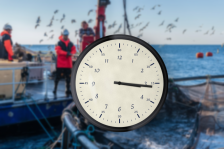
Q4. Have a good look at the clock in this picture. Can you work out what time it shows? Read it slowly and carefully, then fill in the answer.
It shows 3:16
